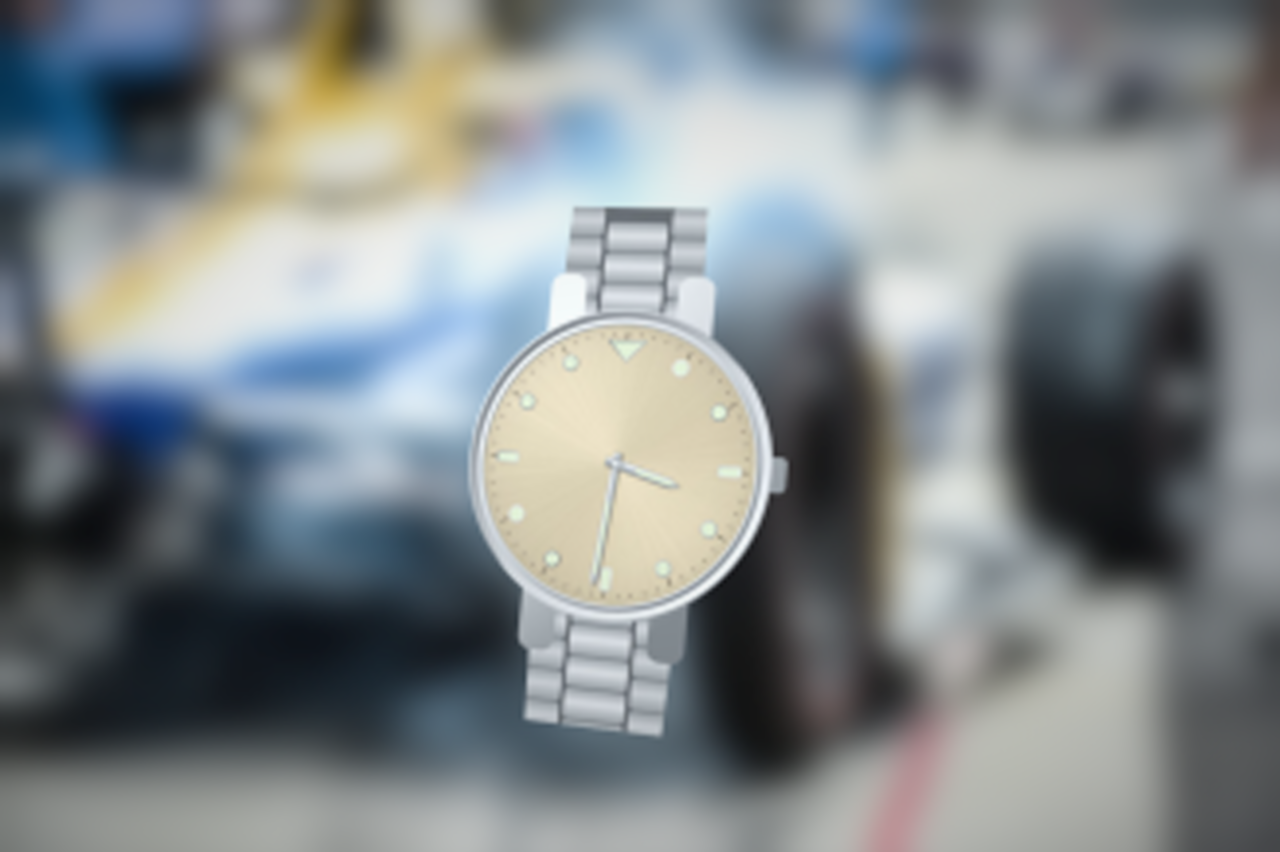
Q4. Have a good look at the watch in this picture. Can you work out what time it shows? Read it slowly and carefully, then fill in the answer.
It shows 3:31
